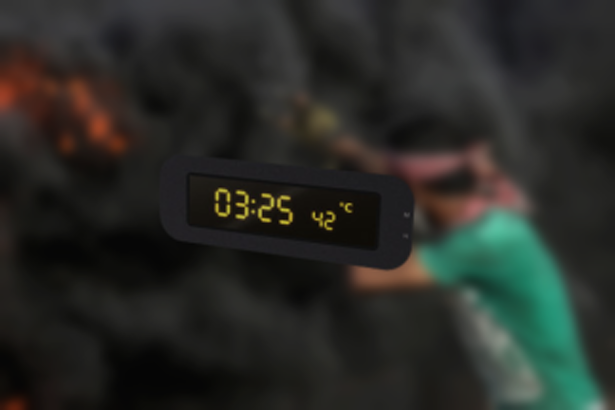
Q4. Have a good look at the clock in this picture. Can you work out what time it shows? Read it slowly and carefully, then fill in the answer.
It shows 3:25
